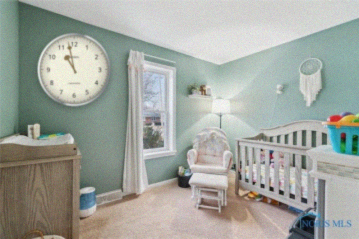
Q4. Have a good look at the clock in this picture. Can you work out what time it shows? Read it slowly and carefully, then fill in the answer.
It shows 10:58
